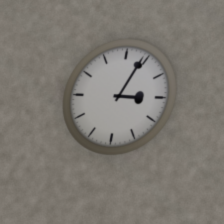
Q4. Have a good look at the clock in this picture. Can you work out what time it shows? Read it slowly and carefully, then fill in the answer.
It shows 3:04
